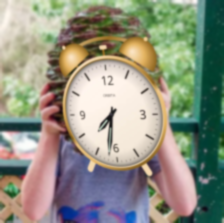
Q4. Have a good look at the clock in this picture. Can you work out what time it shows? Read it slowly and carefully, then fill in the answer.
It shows 7:32
